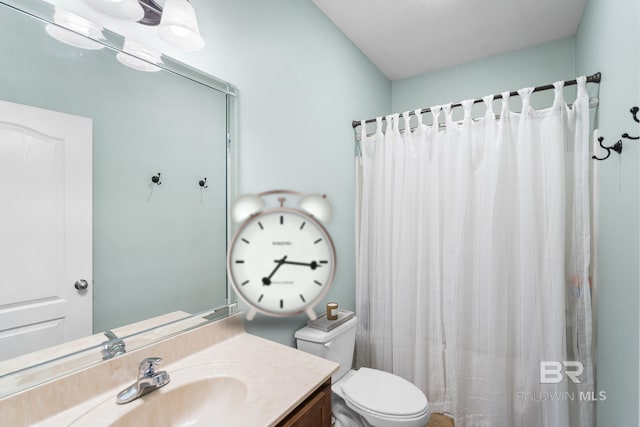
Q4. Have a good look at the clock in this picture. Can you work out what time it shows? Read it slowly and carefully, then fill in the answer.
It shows 7:16
